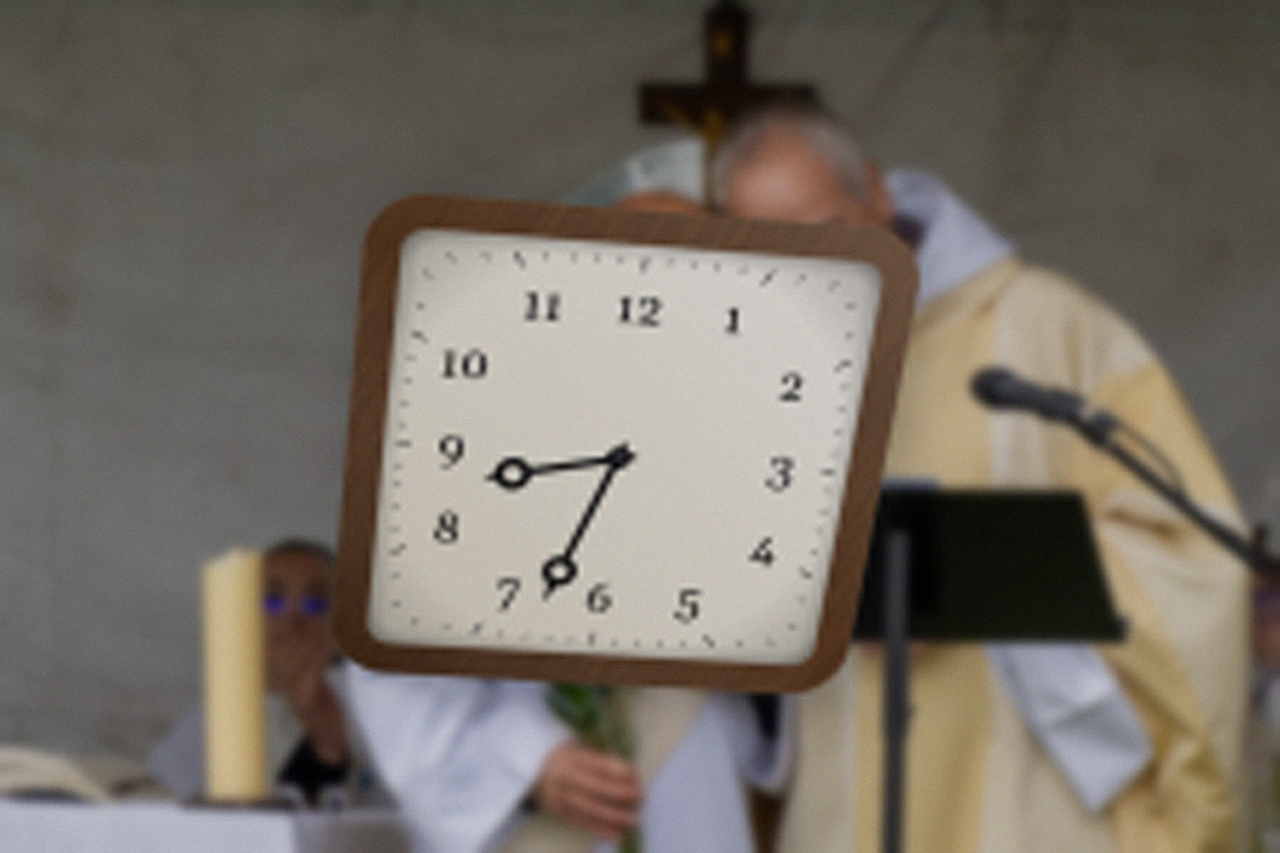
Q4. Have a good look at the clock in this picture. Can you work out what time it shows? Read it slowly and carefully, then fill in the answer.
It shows 8:33
